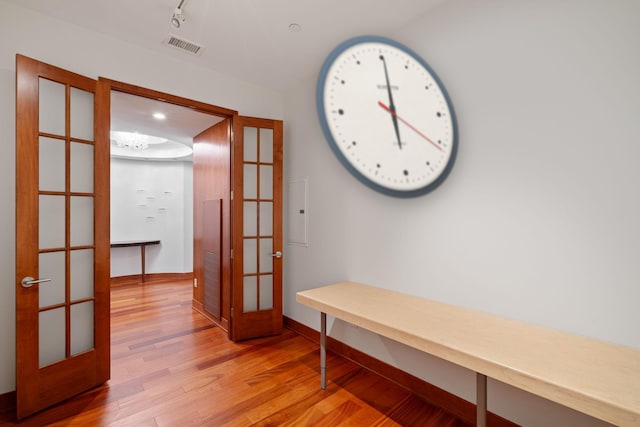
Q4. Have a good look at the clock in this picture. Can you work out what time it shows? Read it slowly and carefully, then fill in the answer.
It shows 6:00:21
